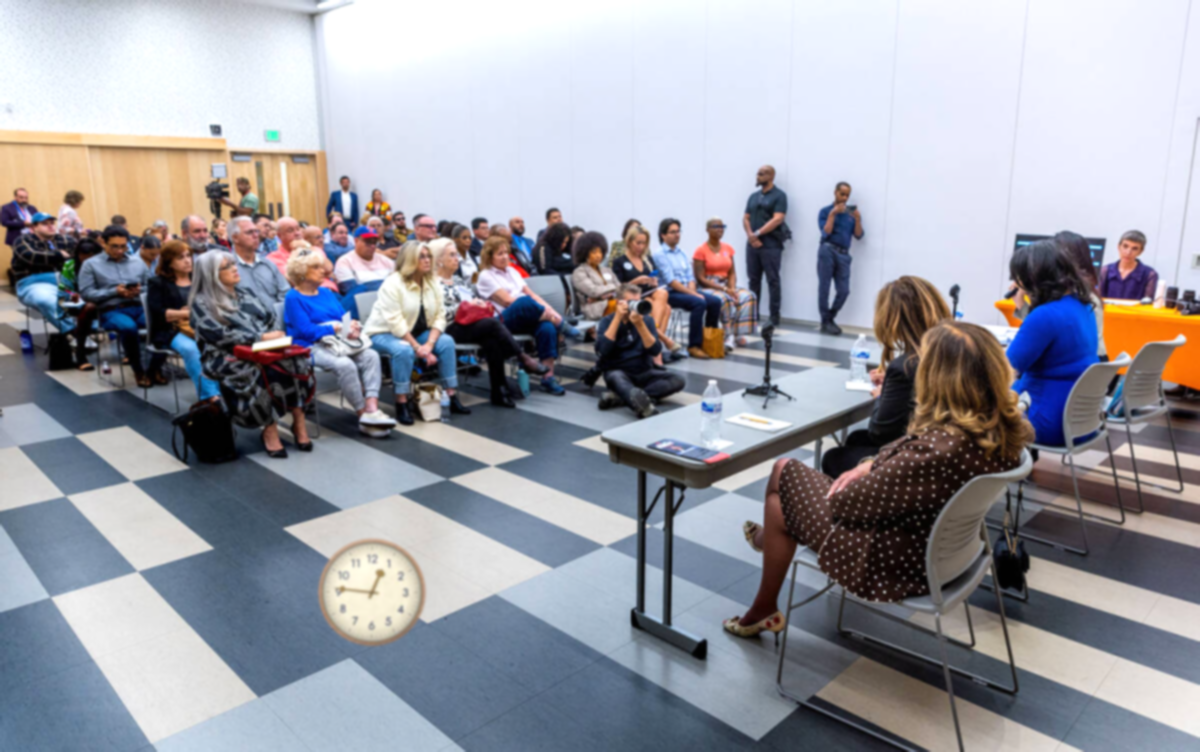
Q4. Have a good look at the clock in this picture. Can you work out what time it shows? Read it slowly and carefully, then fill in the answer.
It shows 12:46
